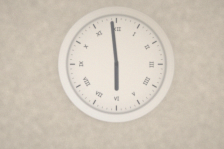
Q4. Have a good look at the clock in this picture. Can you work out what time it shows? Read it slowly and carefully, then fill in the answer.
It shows 5:59
